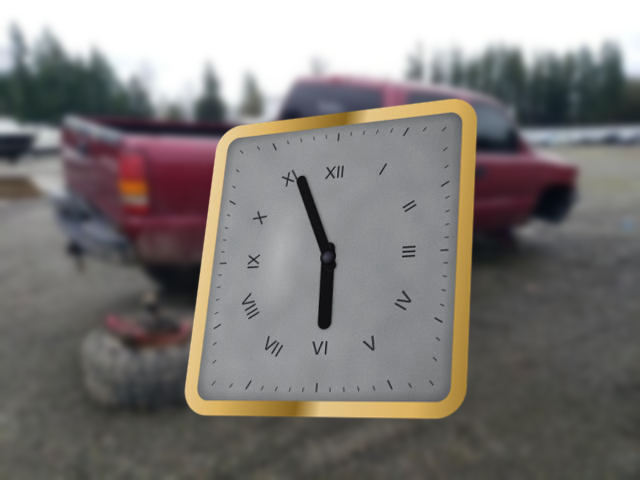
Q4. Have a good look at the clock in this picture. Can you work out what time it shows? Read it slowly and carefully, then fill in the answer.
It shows 5:56
